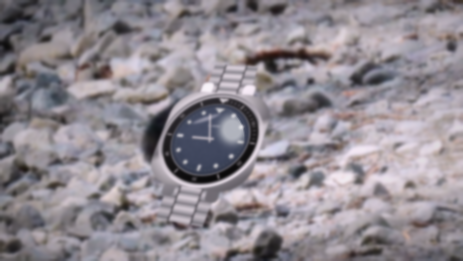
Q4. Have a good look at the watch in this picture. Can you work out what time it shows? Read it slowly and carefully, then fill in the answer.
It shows 8:57
